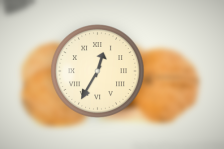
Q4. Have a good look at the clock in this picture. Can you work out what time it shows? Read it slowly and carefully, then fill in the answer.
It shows 12:35
